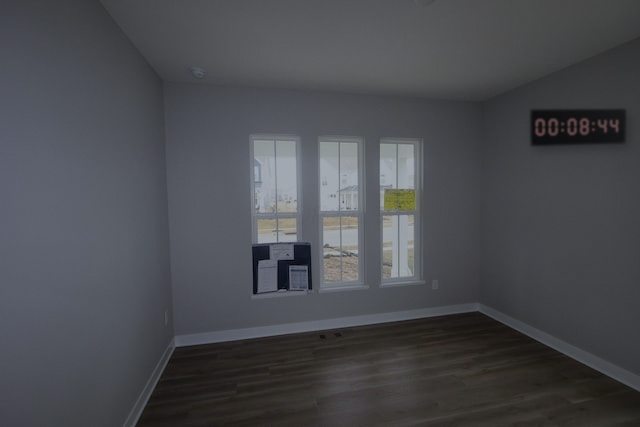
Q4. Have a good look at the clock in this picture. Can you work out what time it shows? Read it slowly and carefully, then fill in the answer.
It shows 0:08:44
